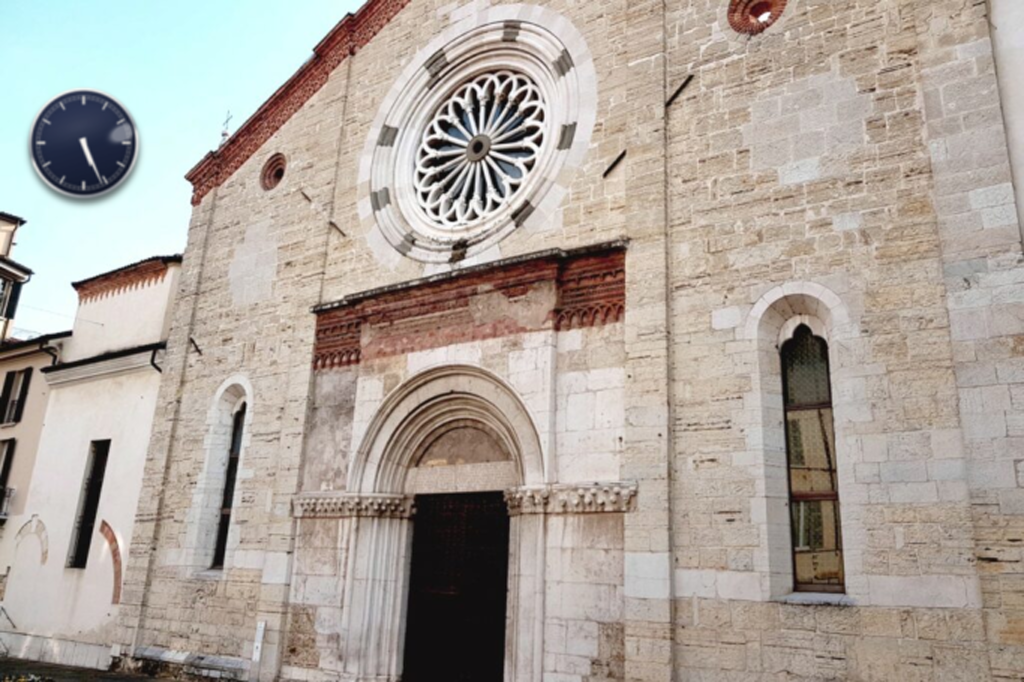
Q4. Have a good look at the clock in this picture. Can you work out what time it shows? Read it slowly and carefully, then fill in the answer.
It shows 5:26
